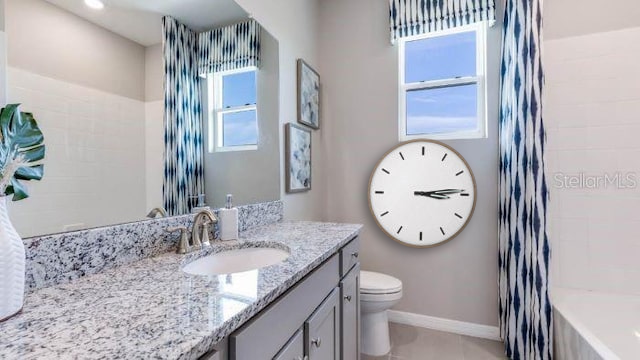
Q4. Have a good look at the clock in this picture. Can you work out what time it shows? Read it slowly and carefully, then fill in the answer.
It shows 3:14
